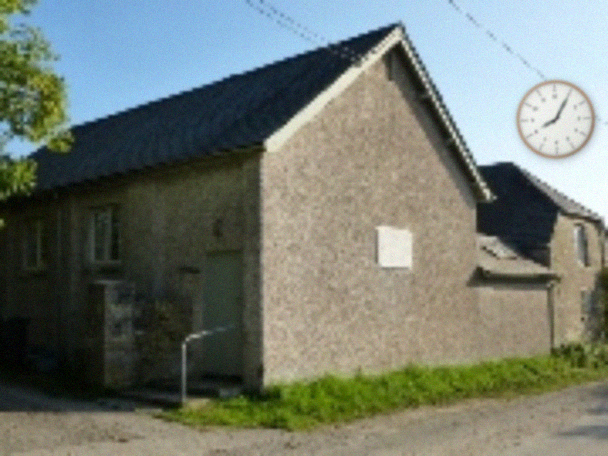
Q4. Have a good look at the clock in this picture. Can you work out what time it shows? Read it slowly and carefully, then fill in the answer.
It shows 8:05
